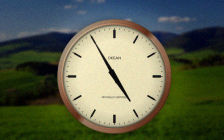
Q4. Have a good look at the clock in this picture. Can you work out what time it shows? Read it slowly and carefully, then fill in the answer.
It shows 4:55
